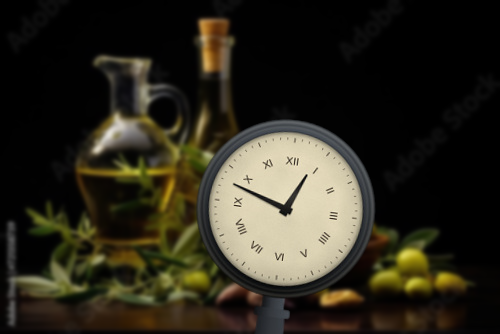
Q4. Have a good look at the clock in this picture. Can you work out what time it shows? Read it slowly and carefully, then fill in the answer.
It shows 12:48
